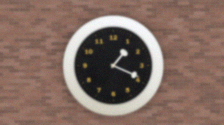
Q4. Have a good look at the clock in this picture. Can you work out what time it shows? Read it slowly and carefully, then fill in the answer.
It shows 1:19
